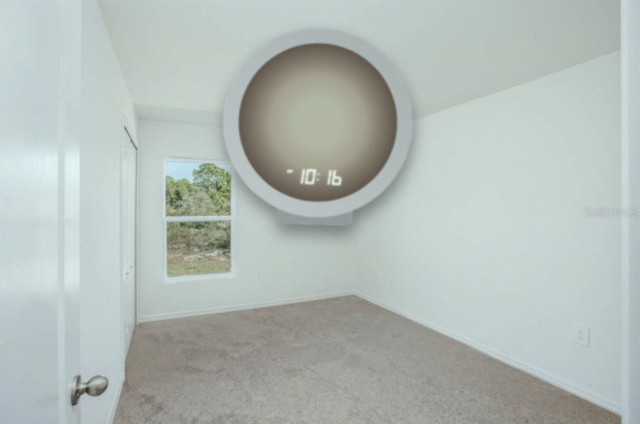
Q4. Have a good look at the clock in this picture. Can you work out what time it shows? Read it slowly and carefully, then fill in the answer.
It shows 10:16
